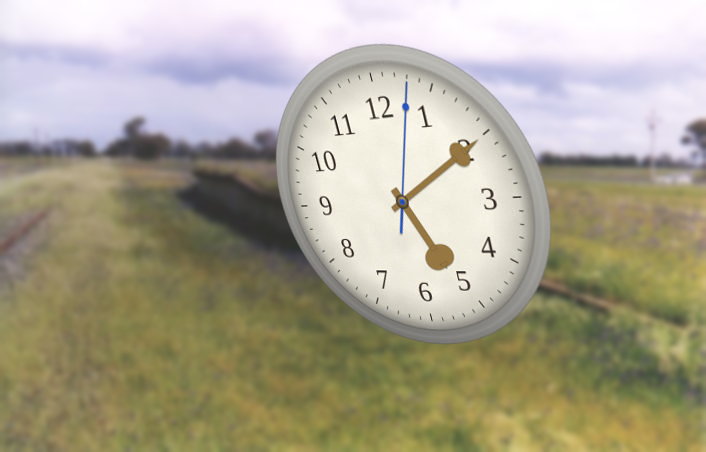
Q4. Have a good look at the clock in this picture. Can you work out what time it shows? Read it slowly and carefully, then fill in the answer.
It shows 5:10:03
